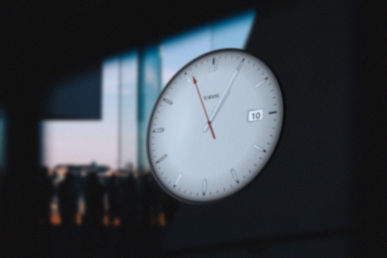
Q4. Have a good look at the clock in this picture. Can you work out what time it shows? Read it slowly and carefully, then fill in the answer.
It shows 1:04:56
